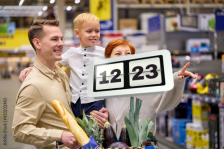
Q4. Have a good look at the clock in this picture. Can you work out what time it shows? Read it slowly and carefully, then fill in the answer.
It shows 12:23
